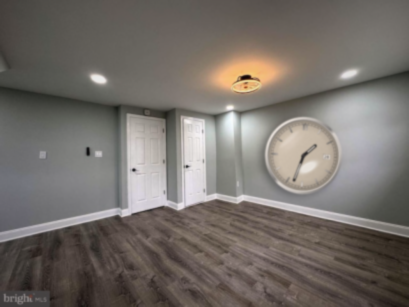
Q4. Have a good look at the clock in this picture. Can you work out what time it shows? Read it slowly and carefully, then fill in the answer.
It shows 1:33
